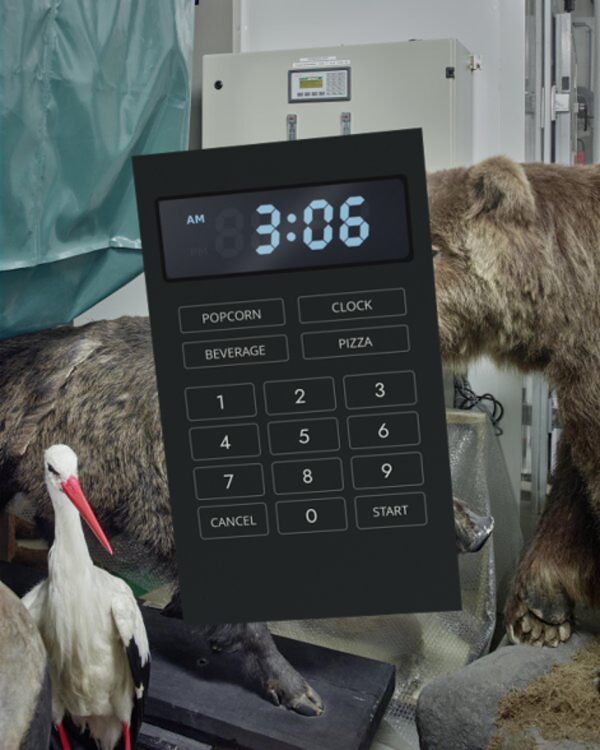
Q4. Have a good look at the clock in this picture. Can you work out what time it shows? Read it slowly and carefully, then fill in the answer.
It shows 3:06
